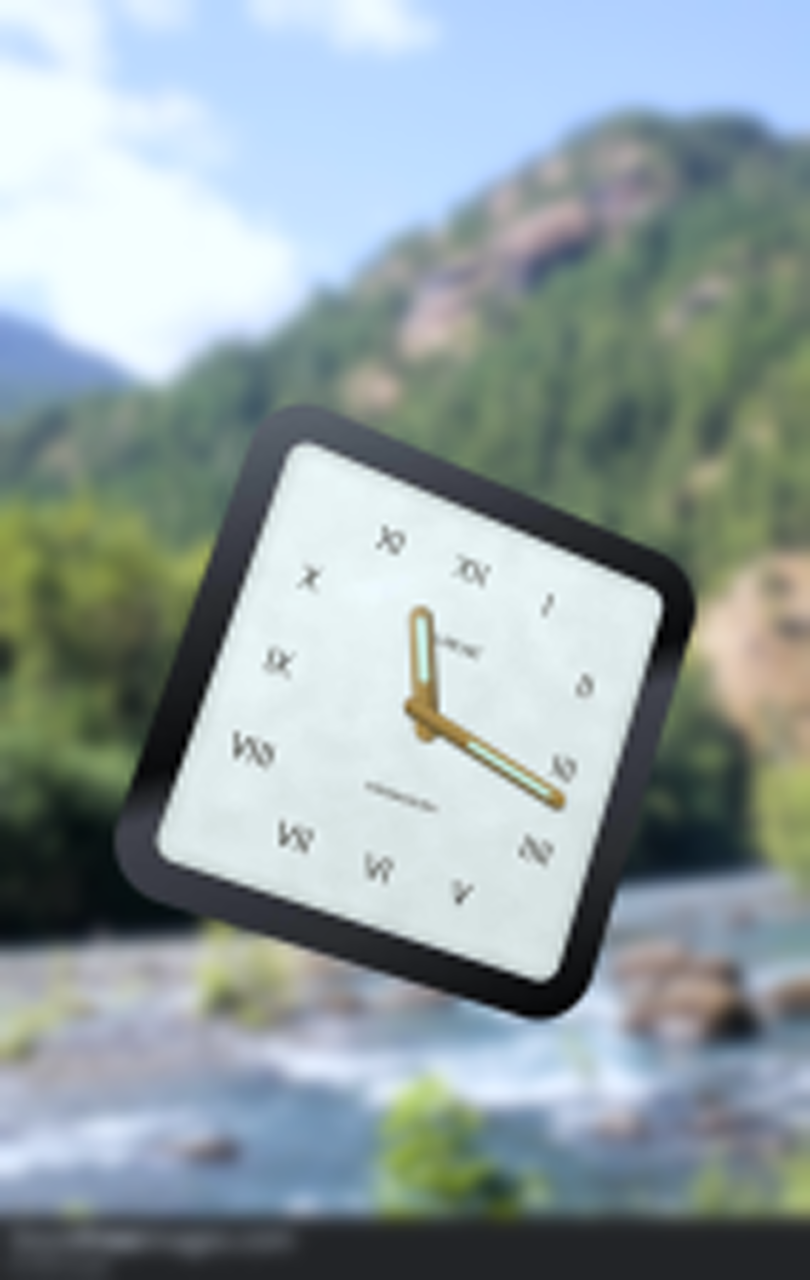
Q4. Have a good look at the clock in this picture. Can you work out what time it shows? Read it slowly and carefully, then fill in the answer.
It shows 11:17
